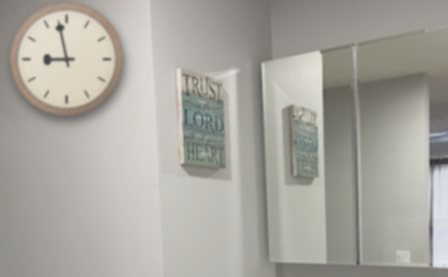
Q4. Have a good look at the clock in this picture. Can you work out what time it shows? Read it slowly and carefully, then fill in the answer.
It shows 8:58
